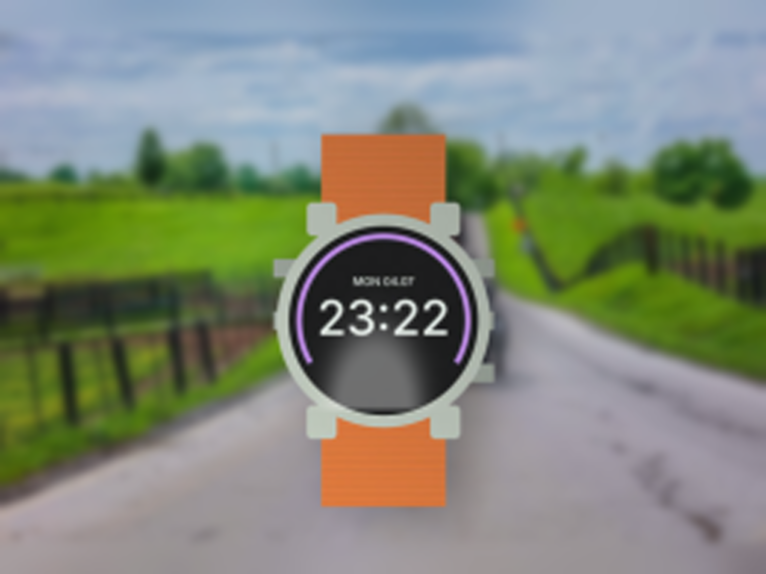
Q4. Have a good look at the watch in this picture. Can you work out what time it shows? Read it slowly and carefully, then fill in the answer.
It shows 23:22
